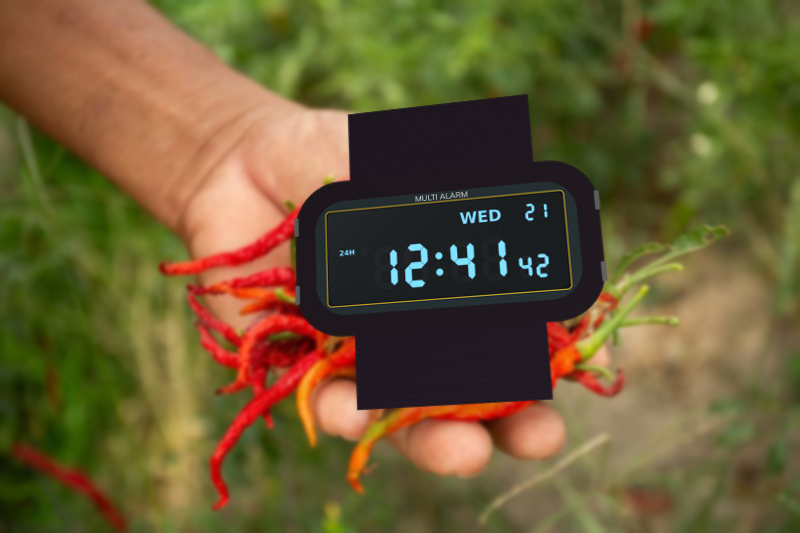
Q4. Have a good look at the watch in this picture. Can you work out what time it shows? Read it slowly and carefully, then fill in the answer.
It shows 12:41:42
